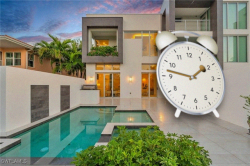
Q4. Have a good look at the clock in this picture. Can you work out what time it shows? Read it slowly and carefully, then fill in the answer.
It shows 1:47
